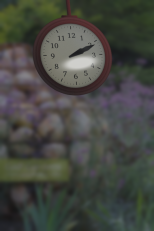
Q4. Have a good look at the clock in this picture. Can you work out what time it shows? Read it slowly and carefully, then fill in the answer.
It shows 2:11
